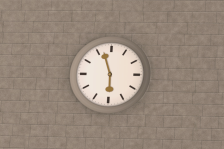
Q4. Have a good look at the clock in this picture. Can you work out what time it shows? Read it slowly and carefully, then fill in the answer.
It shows 5:57
